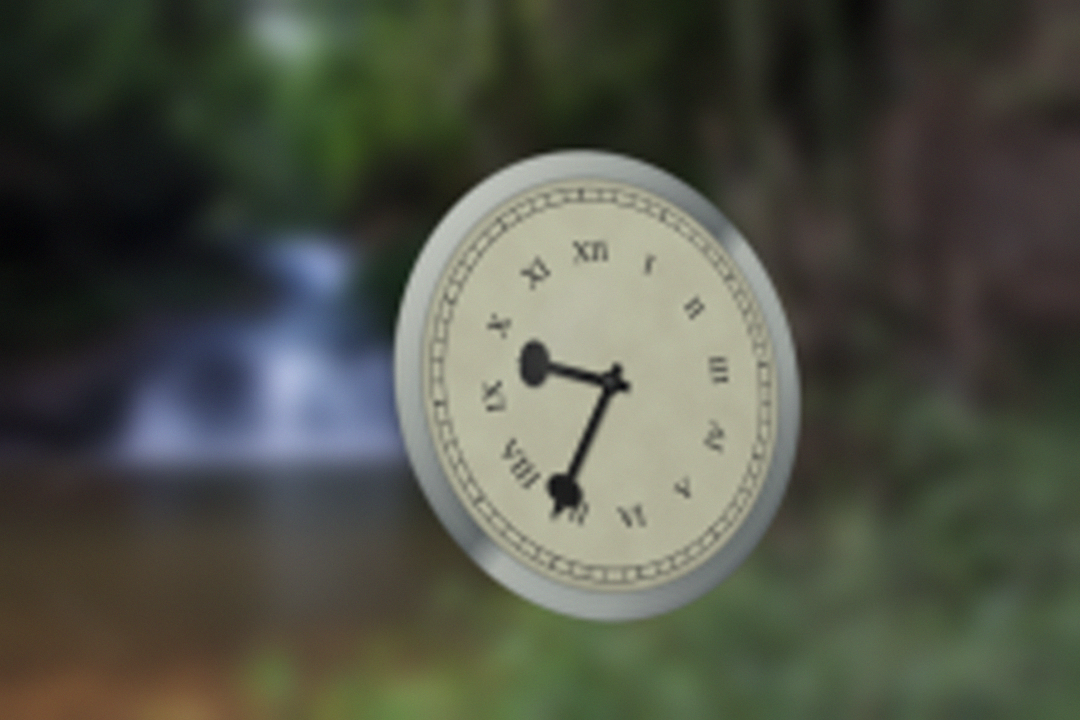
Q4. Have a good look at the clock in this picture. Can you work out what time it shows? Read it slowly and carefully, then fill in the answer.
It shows 9:36
